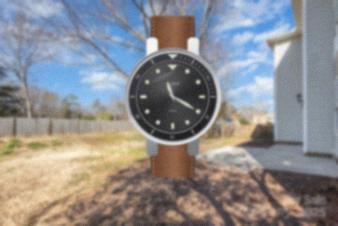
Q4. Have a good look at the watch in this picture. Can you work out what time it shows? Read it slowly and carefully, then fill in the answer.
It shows 11:20
